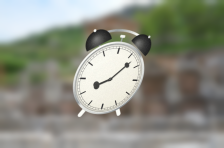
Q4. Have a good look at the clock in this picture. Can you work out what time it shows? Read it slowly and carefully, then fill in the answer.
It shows 8:07
